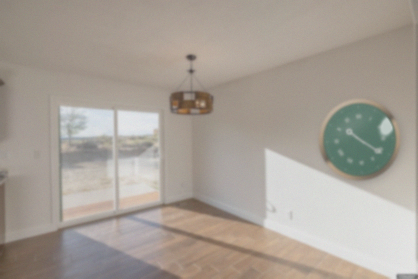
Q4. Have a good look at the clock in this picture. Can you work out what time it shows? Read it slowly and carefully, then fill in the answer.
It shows 10:21
